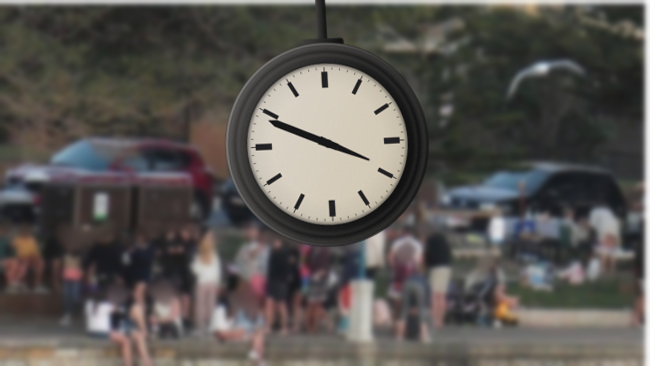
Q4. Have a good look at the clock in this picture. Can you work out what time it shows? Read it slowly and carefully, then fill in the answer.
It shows 3:49
